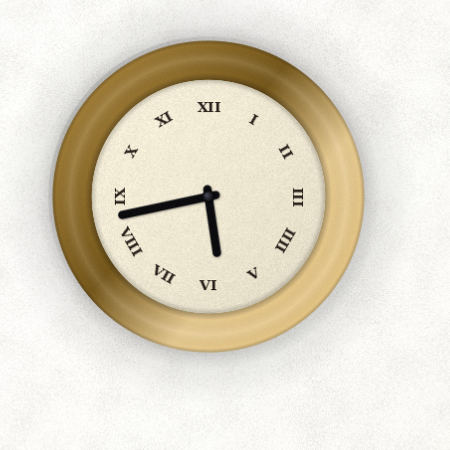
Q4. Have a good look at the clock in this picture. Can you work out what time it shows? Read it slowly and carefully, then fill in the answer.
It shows 5:43
